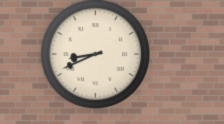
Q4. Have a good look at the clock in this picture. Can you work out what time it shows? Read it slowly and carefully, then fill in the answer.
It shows 8:41
